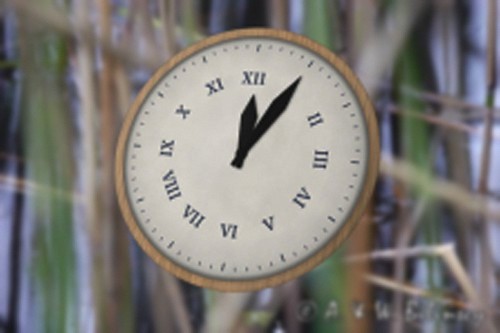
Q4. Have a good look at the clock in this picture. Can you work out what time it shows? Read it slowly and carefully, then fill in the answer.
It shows 12:05
